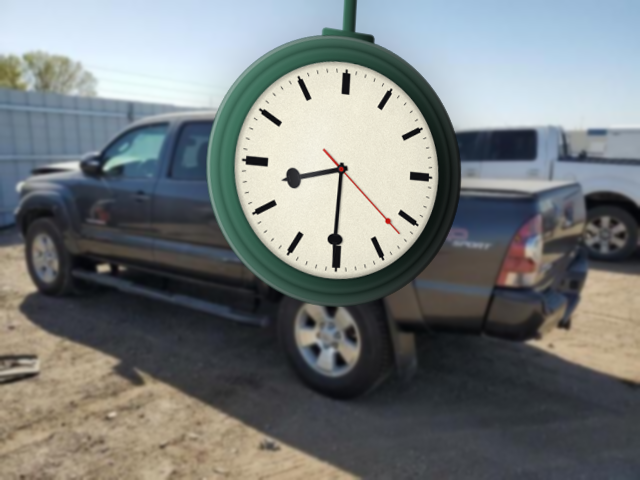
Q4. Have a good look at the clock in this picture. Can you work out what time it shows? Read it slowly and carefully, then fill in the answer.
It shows 8:30:22
